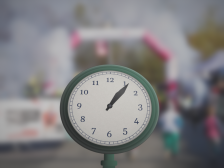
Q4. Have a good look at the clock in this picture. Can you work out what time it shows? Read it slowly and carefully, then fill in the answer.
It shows 1:06
